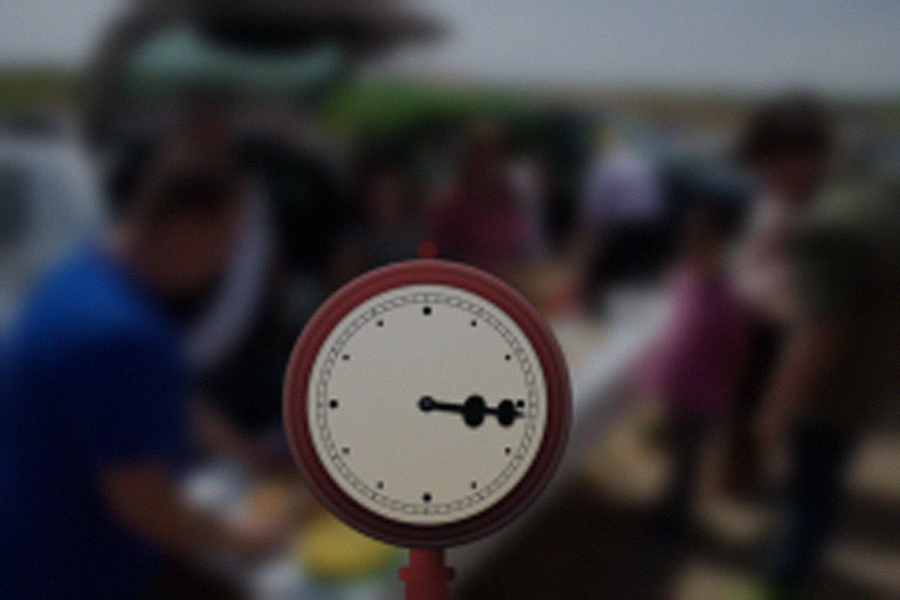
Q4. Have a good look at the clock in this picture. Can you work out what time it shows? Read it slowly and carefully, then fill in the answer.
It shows 3:16
